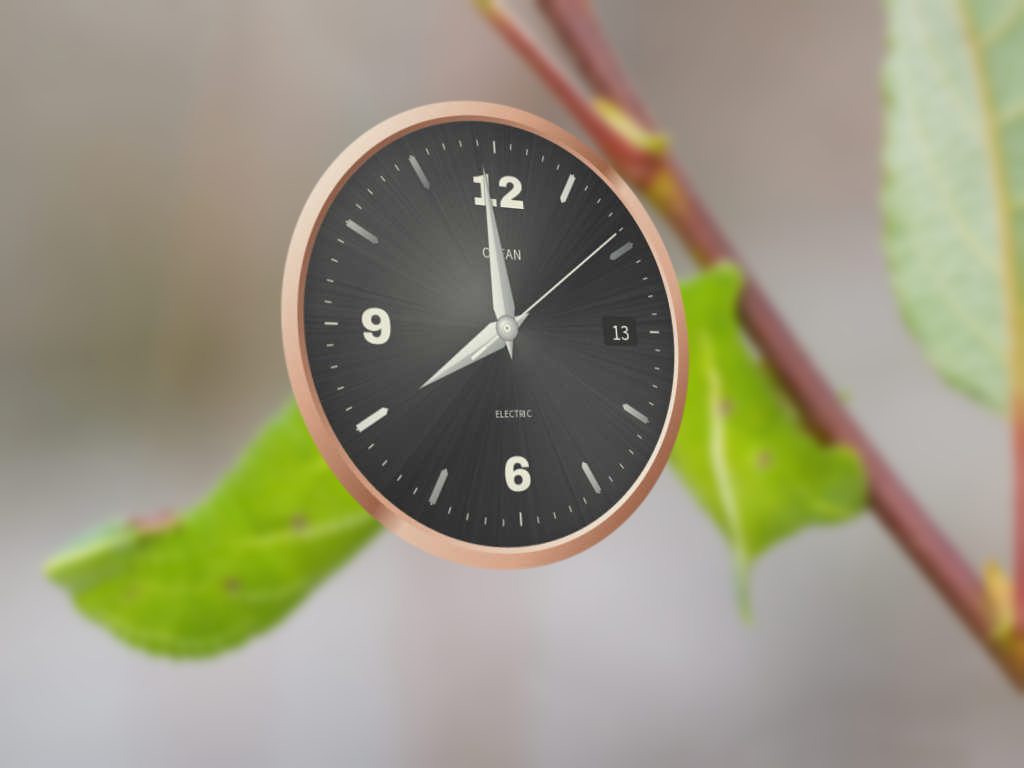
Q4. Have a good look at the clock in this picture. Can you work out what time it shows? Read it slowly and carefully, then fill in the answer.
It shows 7:59:09
